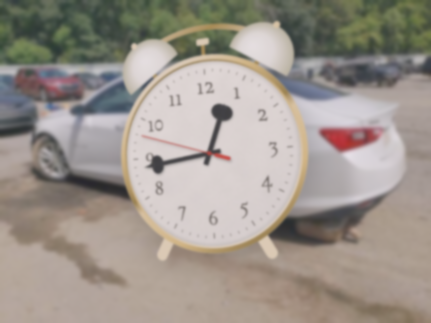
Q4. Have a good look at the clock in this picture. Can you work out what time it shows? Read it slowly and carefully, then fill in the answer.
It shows 12:43:48
